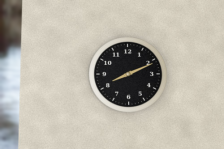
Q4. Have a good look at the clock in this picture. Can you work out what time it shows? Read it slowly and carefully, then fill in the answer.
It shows 8:11
